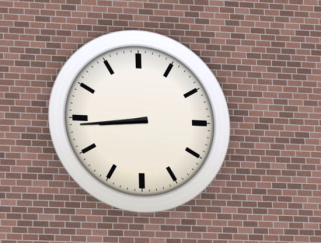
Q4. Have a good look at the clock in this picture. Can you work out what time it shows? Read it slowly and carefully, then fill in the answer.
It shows 8:44
